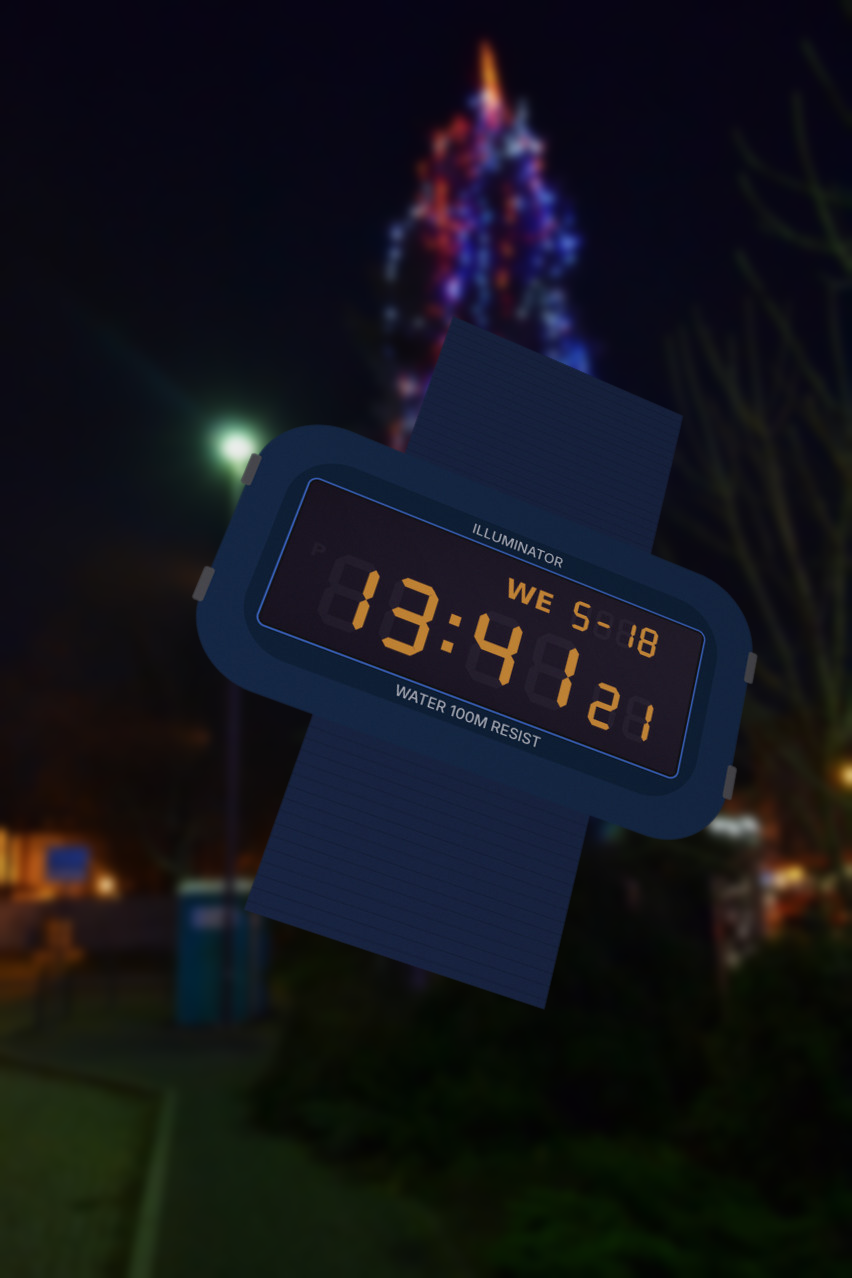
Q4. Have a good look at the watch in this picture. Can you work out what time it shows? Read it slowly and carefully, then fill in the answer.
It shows 13:41:21
